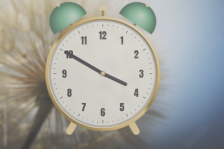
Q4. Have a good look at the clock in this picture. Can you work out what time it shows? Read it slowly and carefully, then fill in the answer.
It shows 3:50
